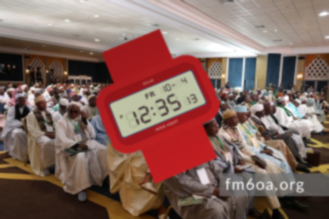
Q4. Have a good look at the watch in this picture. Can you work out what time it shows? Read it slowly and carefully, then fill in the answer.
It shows 12:35
